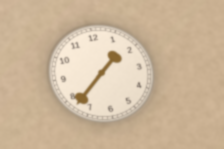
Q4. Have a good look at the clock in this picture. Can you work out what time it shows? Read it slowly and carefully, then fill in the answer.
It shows 1:38
